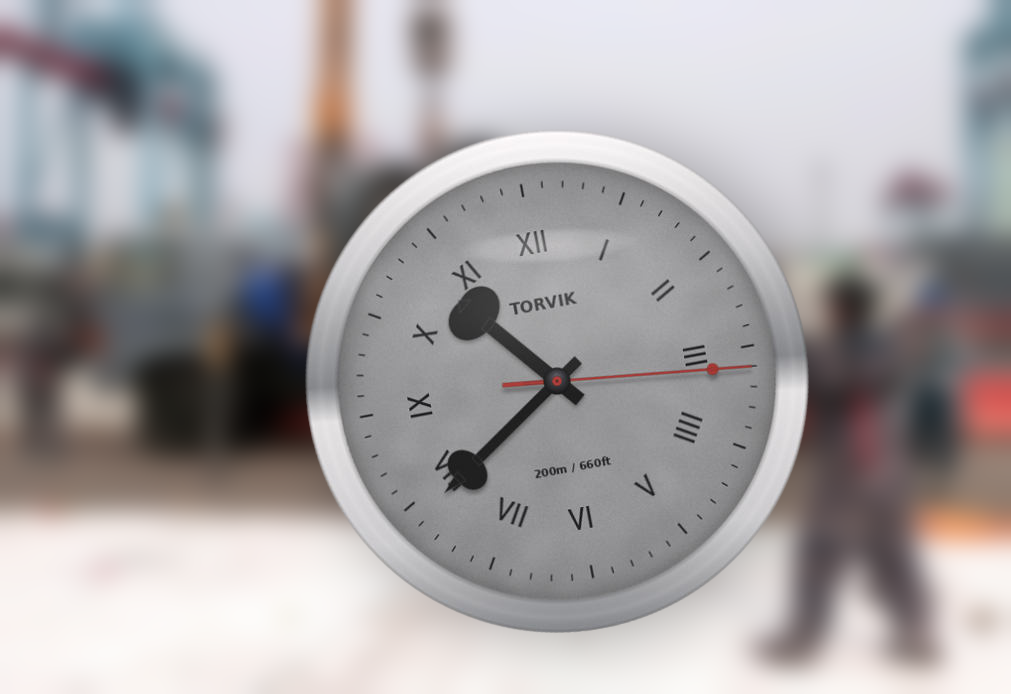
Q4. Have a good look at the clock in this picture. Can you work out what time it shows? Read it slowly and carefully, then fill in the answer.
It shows 10:39:16
